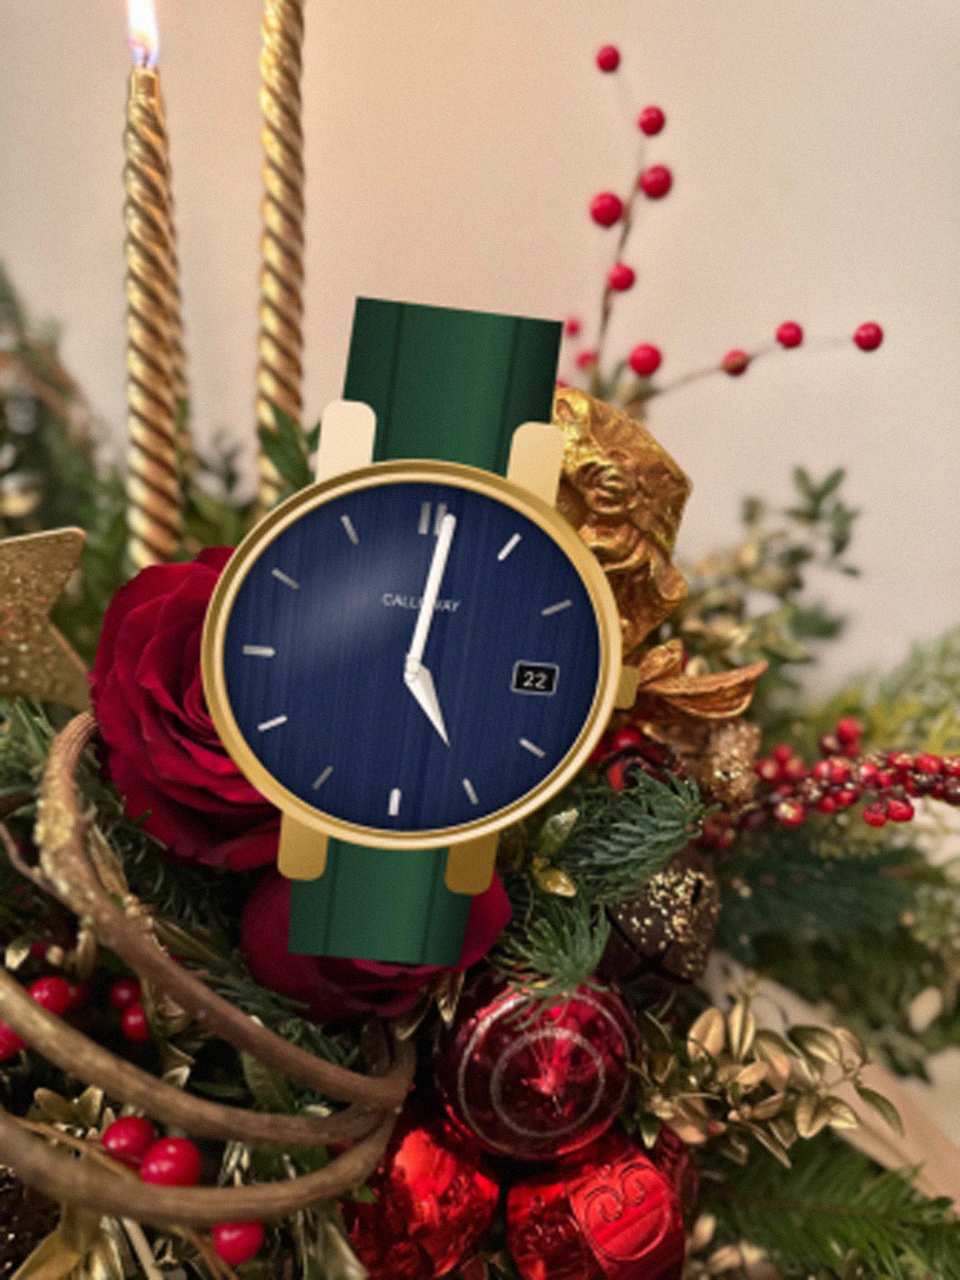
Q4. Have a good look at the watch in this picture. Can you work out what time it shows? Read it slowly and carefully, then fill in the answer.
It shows 5:01
